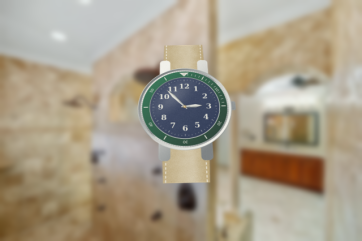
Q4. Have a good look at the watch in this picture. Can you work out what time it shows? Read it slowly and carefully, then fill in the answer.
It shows 2:53
